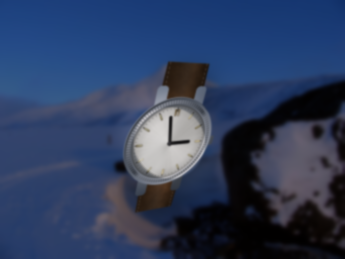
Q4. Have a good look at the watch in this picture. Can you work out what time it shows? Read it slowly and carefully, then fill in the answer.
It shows 2:58
